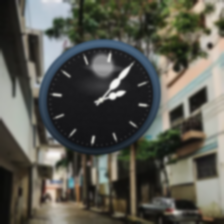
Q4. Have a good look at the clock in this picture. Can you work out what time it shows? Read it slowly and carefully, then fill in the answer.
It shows 2:05
